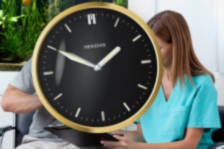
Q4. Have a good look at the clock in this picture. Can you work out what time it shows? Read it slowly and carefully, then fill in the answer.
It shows 1:50
